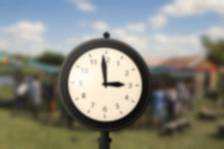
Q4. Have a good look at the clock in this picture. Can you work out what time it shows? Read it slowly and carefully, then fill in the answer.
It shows 2:59
